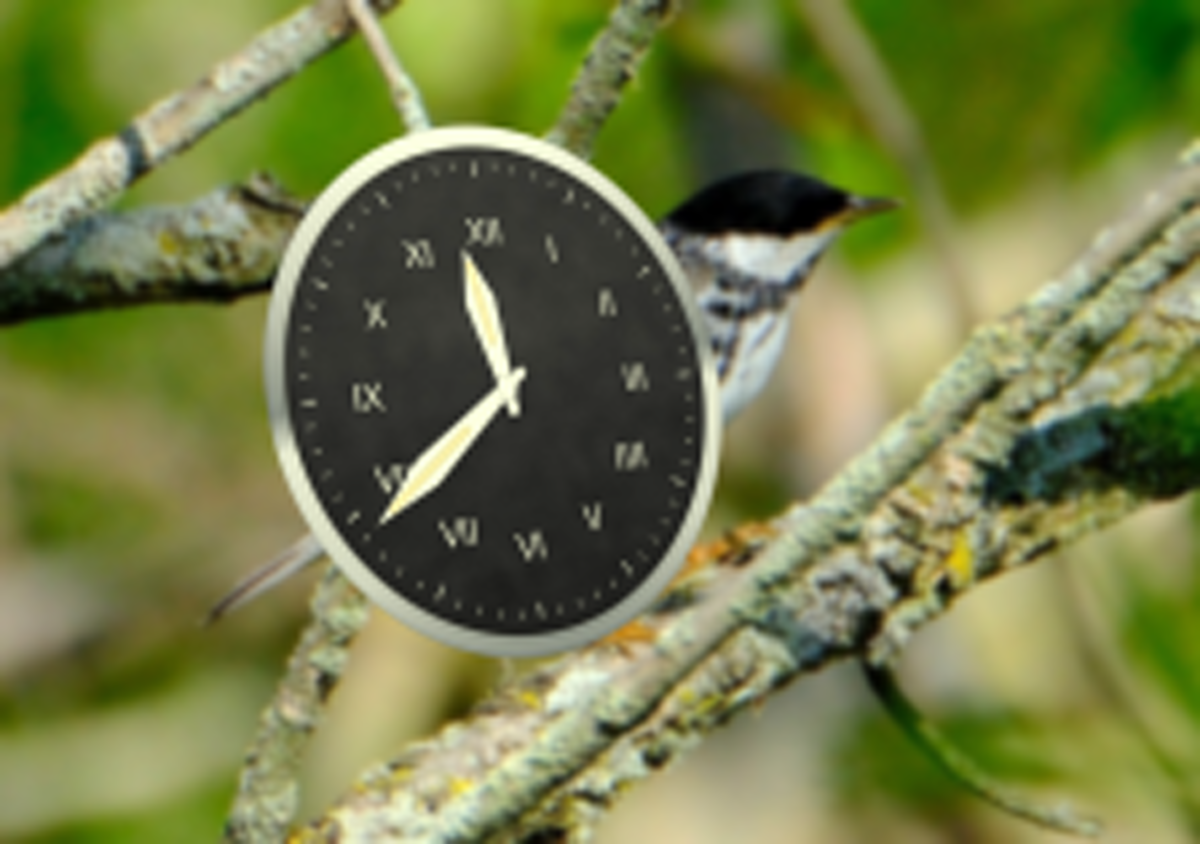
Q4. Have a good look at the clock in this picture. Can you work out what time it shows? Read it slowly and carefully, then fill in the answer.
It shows 11:39
